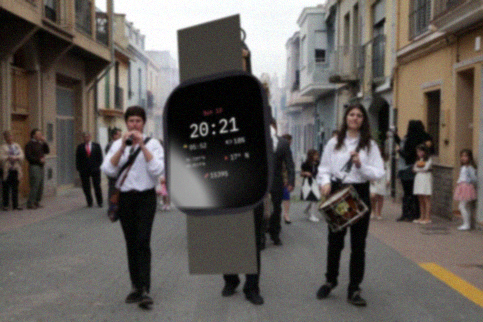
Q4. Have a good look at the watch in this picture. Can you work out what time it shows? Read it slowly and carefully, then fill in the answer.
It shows 20:21
